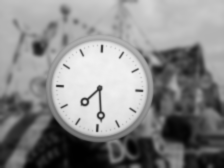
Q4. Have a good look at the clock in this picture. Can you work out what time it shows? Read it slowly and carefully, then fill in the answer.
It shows 7:29
